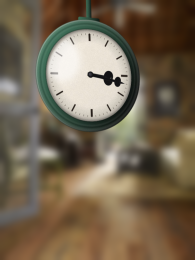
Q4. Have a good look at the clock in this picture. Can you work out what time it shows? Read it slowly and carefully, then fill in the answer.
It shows 3:17
